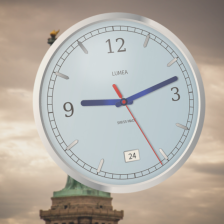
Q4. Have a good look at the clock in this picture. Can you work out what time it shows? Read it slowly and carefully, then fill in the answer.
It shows 9:12:26
